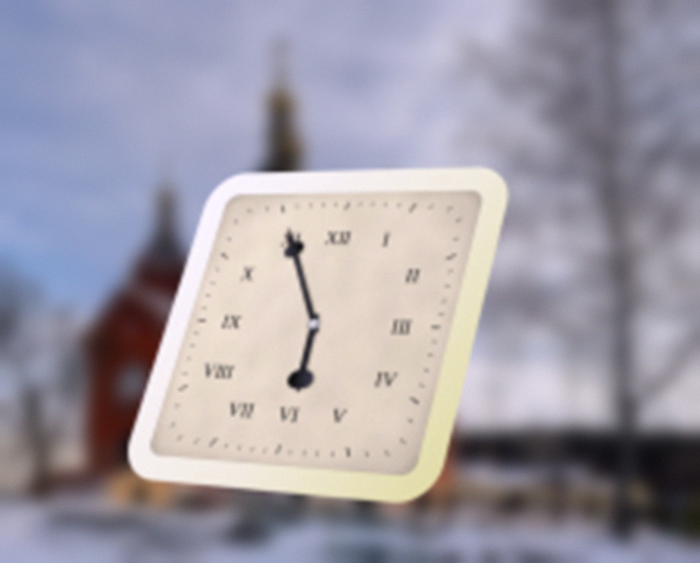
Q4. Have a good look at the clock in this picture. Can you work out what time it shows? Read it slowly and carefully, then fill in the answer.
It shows 5:55
